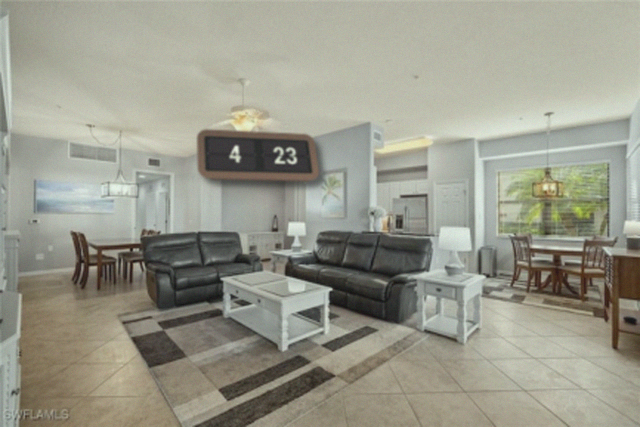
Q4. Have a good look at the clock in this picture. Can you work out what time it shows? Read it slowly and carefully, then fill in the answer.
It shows 4:23
